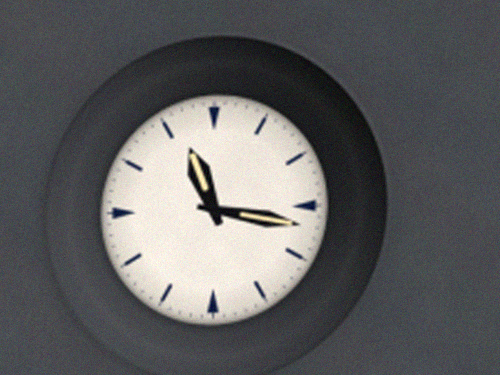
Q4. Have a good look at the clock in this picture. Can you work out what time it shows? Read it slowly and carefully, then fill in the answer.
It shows 11:17
